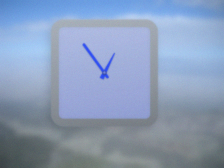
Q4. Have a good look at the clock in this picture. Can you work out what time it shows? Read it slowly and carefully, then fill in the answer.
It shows 12:54
